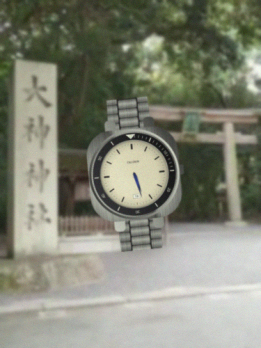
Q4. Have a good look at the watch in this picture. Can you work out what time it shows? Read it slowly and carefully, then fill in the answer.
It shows 5:28
